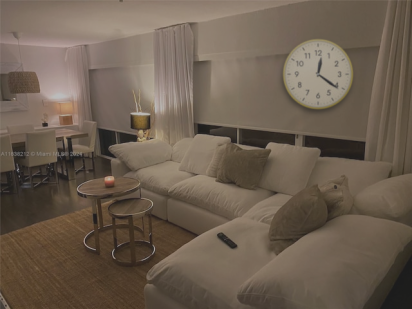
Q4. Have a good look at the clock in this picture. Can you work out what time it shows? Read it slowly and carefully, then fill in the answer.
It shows 12:21
